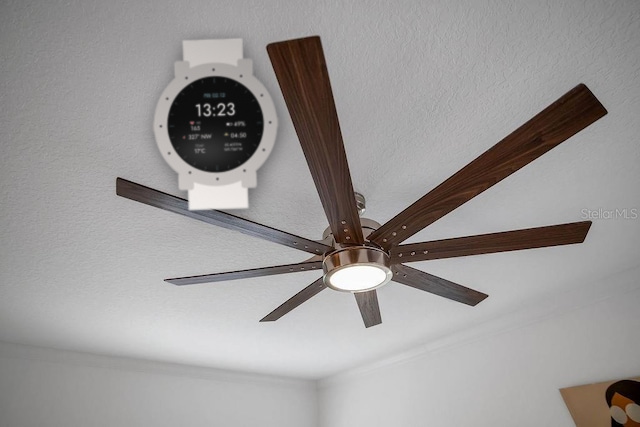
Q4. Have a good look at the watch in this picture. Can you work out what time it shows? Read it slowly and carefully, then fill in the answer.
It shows 13:23
